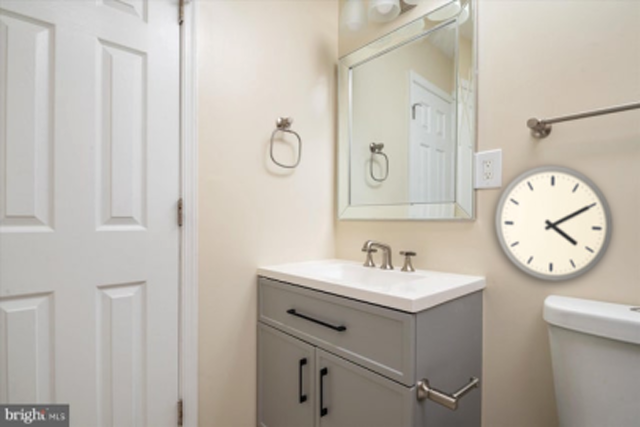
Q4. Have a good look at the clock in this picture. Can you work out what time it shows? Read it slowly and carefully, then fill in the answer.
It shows 4:10
